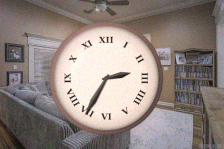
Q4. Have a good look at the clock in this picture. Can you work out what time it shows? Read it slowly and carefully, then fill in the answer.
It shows 2:35
